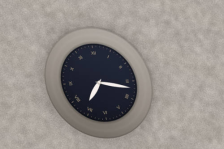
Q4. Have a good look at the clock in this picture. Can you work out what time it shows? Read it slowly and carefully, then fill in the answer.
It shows 7:17
